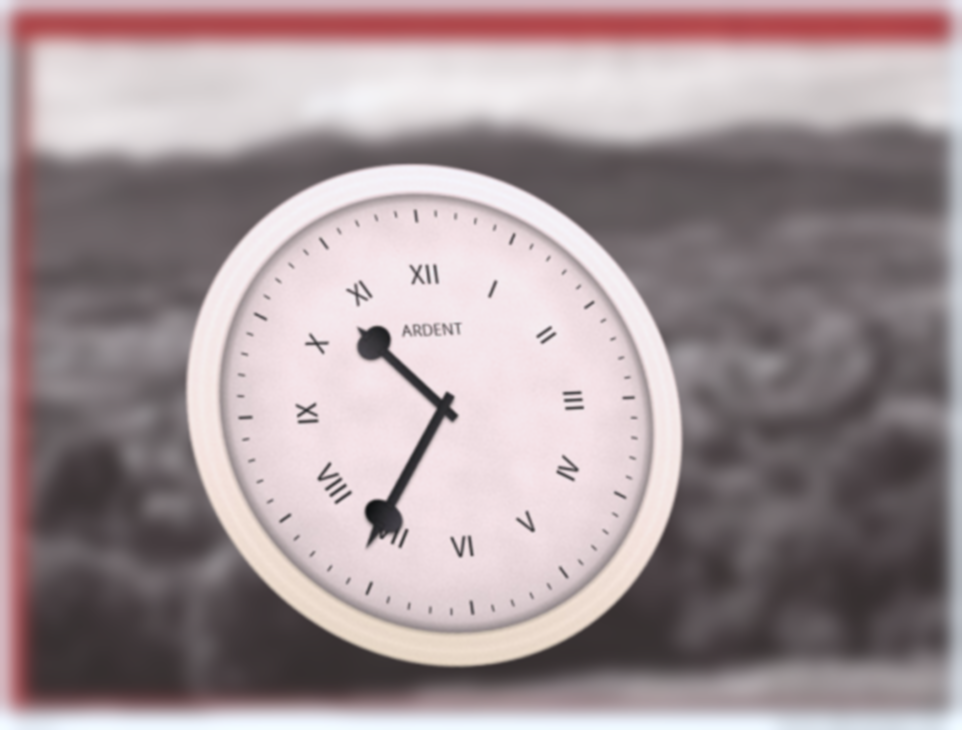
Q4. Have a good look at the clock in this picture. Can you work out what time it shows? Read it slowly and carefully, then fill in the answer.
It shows 10:36
